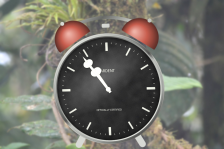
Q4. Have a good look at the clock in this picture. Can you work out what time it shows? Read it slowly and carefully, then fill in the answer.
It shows 10:54
